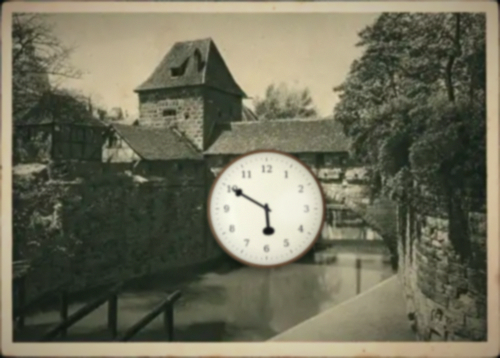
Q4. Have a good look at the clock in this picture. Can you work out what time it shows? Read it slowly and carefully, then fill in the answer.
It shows 5:50
